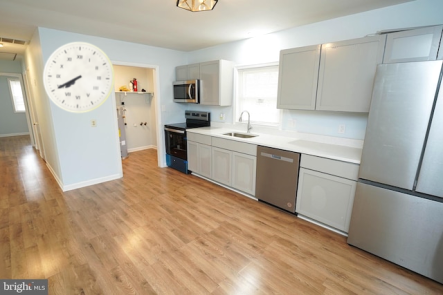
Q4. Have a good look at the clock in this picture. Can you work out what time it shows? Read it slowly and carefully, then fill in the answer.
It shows 7:40
